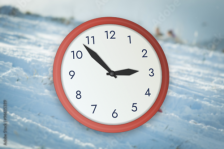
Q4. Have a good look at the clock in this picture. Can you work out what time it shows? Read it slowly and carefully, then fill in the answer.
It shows 2:53
